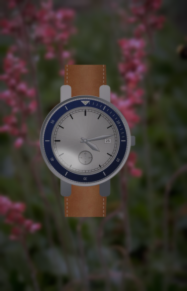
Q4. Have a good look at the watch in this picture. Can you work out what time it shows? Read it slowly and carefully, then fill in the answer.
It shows 4:13
